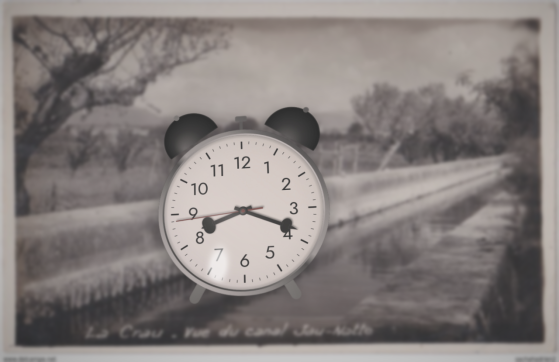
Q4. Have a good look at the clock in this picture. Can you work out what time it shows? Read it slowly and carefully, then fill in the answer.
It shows 8:18:44
